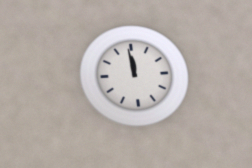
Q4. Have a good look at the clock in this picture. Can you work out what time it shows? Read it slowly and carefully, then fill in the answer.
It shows 11:59
